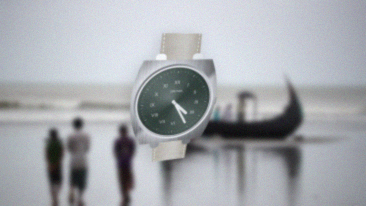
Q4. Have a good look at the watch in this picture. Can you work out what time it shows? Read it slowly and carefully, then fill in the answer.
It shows 4:25
